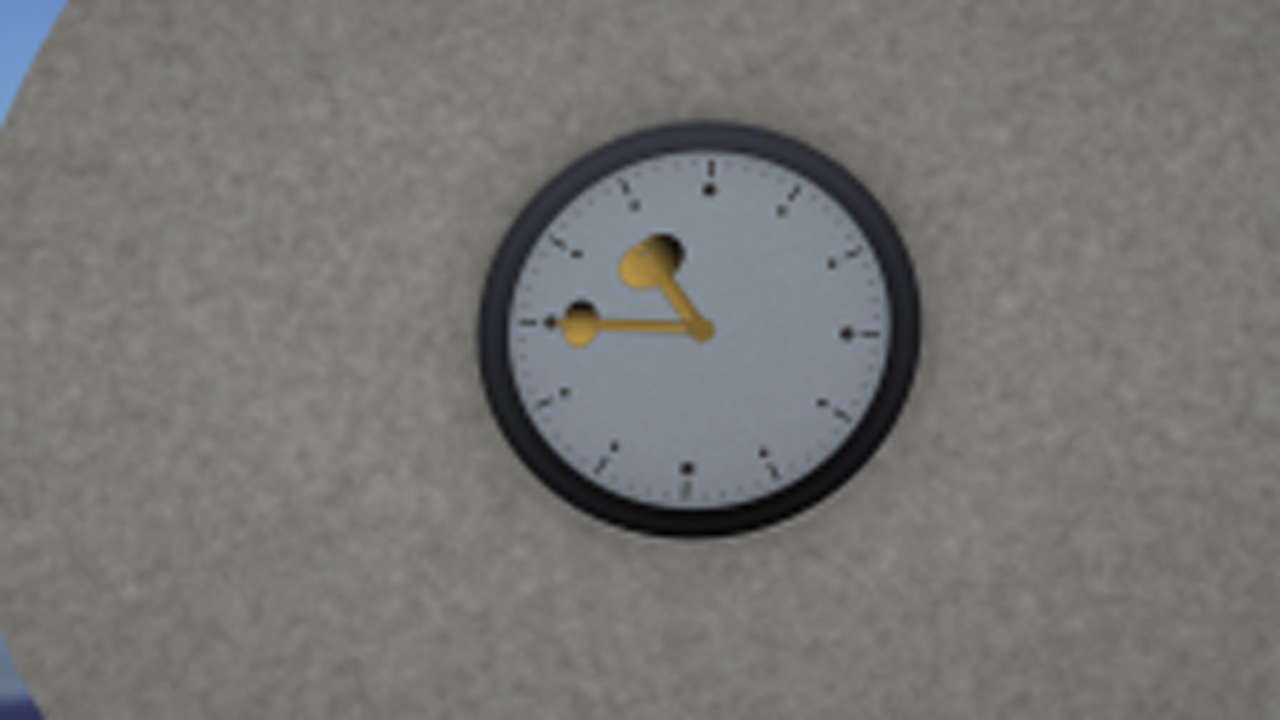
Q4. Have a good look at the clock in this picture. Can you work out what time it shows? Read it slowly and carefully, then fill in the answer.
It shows 10:45
